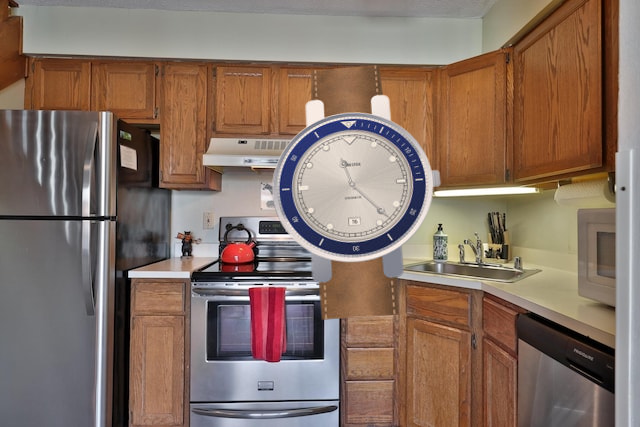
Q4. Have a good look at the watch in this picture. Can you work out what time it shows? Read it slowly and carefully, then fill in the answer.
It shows 11:23
